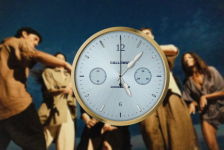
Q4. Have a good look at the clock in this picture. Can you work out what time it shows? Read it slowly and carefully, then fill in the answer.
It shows 5:07
